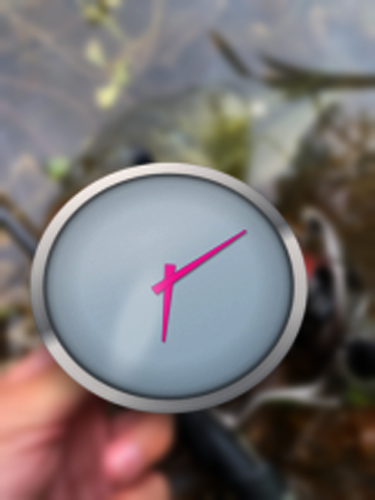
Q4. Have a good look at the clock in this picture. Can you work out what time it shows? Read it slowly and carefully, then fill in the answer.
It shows 6:09
